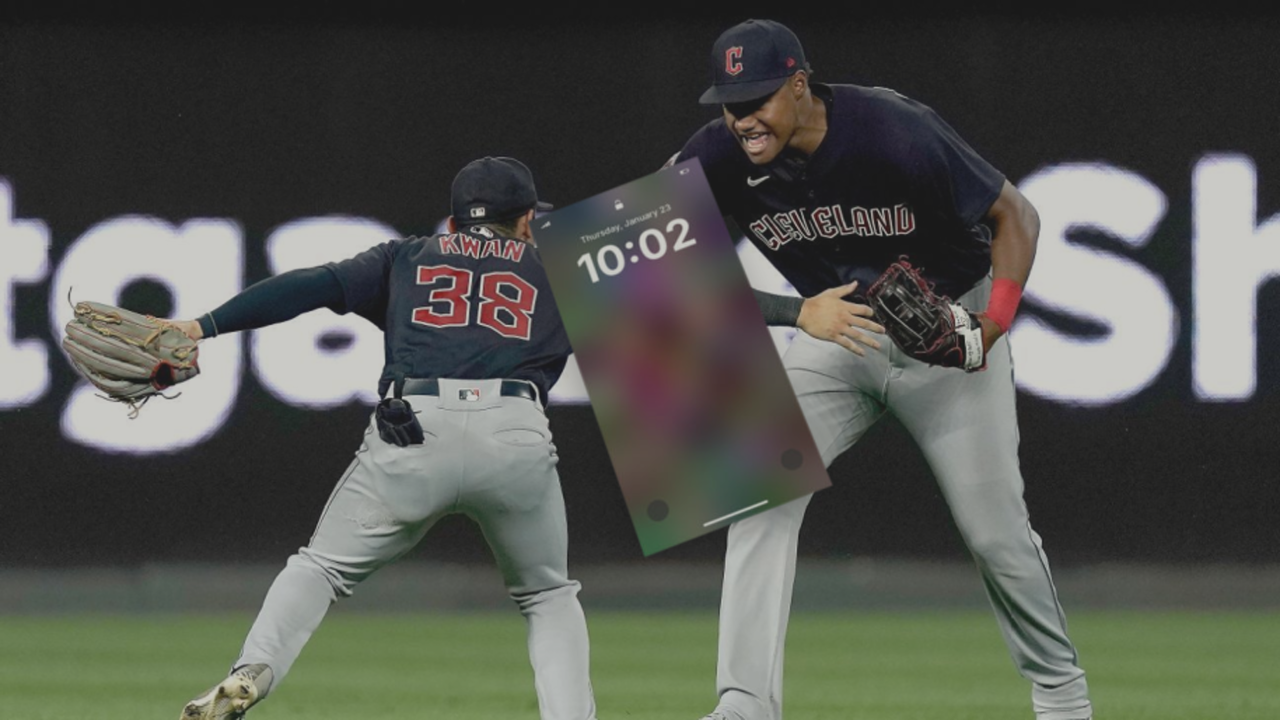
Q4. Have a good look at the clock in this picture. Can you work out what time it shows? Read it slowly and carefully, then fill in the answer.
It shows 10:02
